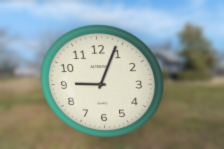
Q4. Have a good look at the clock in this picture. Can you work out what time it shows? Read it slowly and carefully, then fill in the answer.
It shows 9:04
